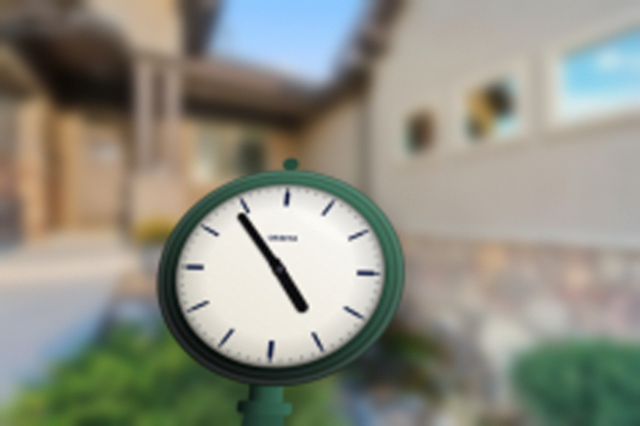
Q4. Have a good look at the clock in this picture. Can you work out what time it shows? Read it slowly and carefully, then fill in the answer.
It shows 4:54
